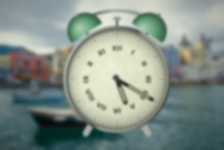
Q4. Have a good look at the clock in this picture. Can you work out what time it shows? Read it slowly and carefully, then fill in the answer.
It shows 5:20
